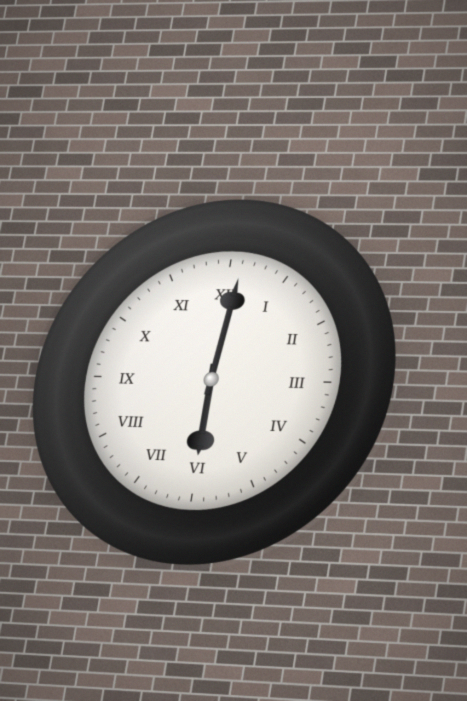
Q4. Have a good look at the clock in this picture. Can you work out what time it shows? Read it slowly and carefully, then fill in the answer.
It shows 6:01
